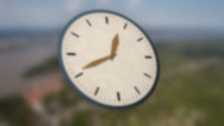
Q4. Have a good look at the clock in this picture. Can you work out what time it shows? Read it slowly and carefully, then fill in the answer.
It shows 12:41
